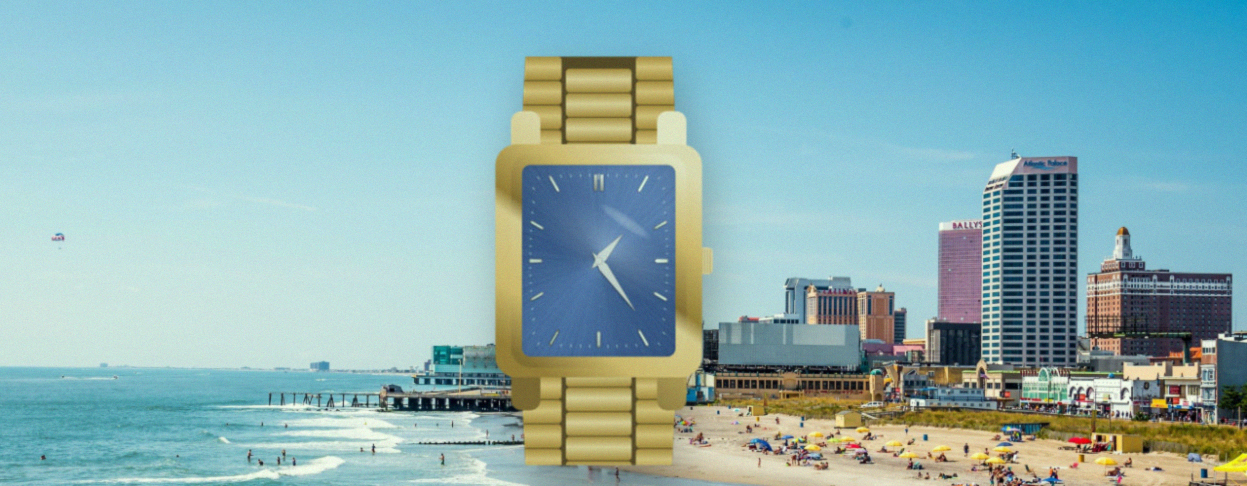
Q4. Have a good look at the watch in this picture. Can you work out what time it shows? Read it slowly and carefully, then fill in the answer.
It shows 1:24
